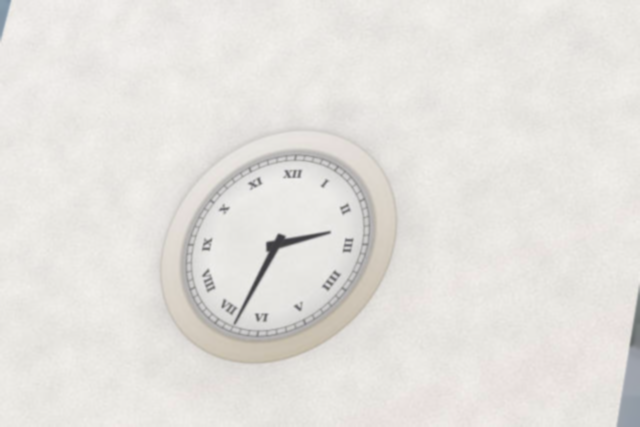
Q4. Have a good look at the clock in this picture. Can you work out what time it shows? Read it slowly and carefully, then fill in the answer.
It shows 2:33
